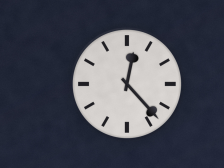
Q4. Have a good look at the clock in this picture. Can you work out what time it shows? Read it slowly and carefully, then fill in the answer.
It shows 12:23
